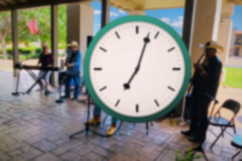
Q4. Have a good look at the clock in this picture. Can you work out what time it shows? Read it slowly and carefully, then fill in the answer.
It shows 7:03
